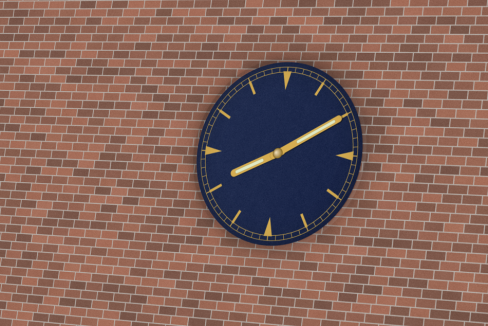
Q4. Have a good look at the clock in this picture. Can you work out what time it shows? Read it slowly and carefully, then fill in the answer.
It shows 8:10
